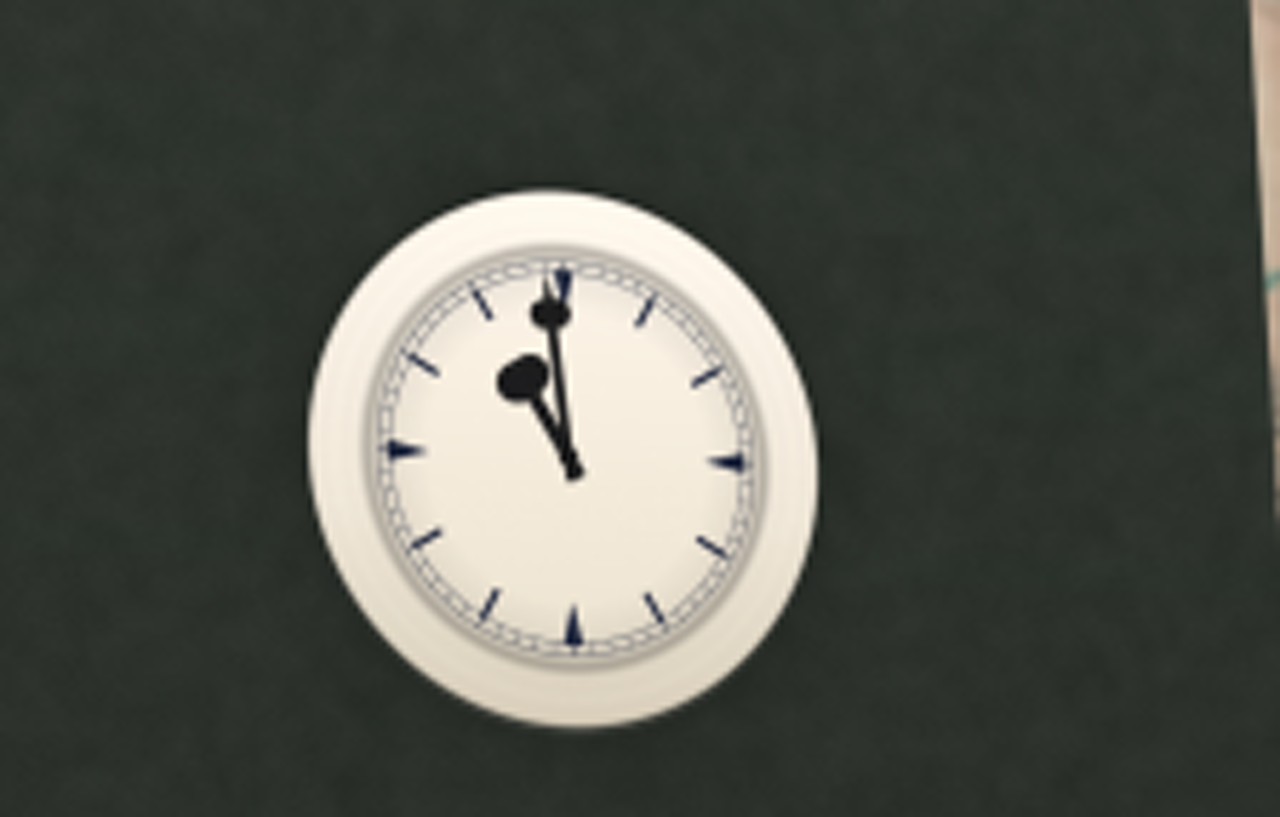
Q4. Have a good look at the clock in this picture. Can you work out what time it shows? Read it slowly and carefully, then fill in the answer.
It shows 10:59
